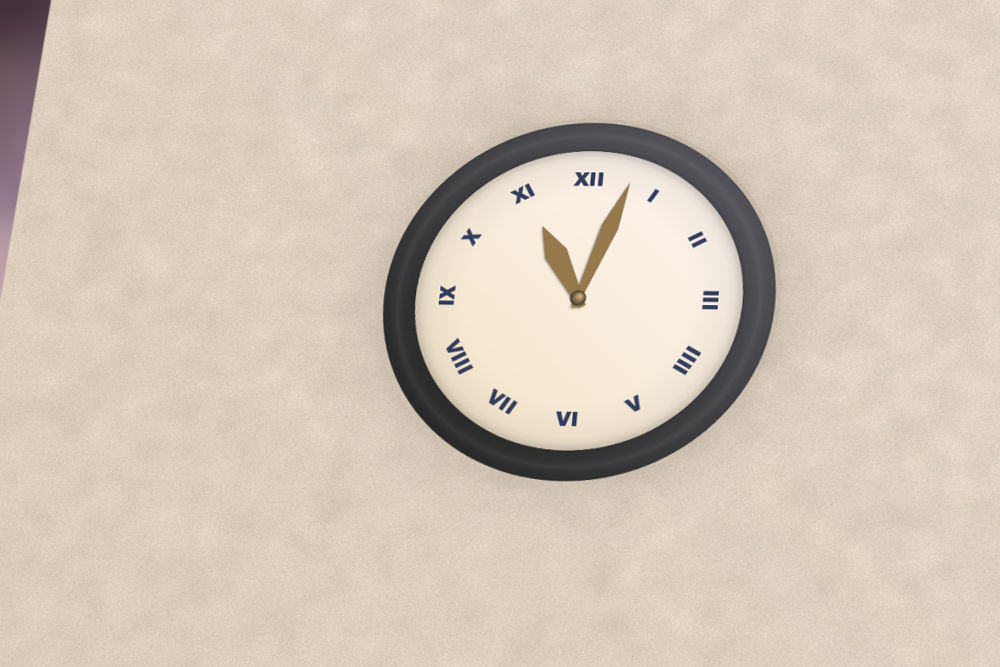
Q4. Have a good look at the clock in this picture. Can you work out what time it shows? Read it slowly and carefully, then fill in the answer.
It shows 11:03
